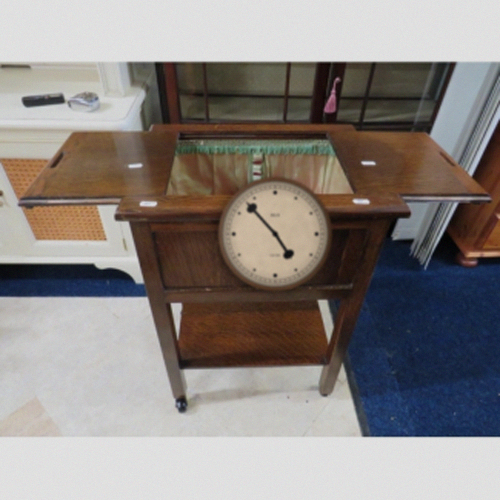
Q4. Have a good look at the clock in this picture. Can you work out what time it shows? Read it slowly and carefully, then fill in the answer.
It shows 4:53
